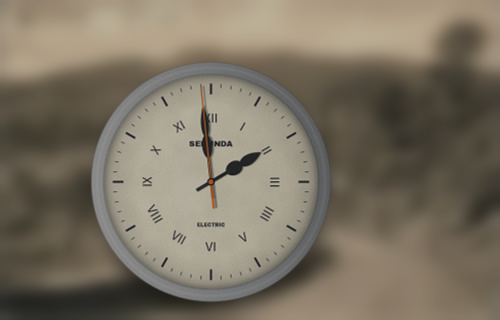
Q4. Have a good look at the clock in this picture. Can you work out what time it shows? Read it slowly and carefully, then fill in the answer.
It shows 1:58:59
